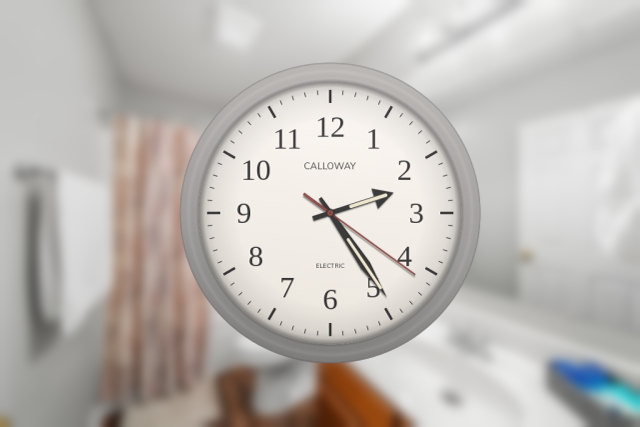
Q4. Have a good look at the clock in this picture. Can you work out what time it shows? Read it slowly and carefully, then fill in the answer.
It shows 2:24:21
